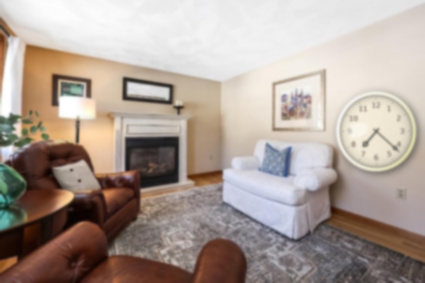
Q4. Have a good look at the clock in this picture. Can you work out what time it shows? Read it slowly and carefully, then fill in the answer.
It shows 7:22
